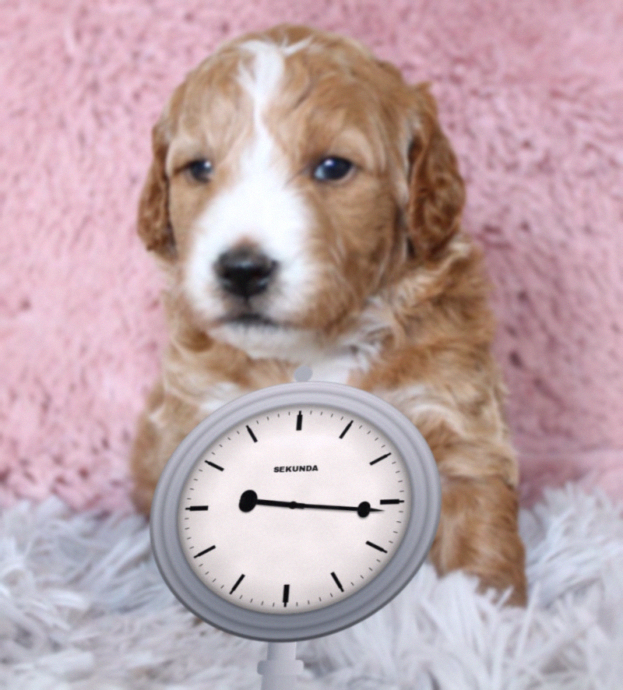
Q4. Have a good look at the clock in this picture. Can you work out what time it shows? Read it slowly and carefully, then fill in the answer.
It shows 9:16
